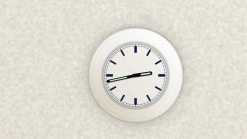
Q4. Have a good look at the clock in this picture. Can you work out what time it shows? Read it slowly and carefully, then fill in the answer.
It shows 2:43
